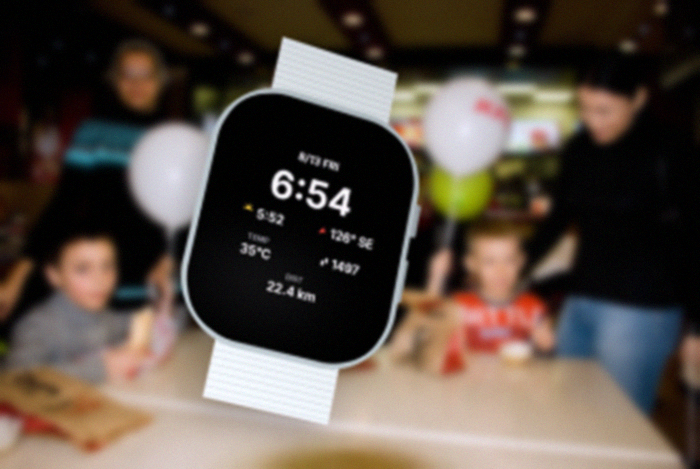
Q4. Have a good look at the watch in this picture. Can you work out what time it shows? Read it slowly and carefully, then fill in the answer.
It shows 6:54
